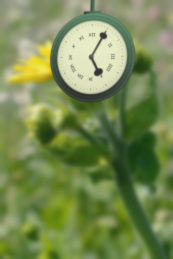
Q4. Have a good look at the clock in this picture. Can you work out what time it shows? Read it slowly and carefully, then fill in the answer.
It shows 5:05
